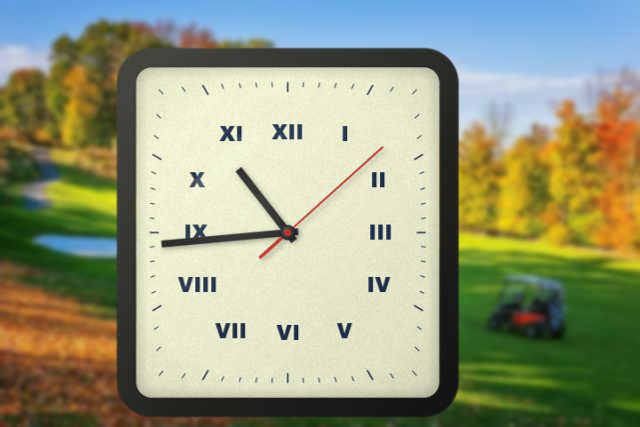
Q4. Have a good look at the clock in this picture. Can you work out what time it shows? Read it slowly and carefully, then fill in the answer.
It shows 10:44:08
